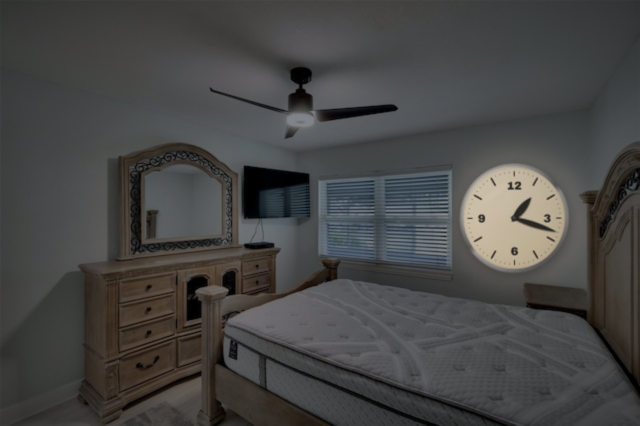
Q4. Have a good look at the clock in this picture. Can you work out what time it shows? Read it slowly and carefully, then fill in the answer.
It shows 1:18
